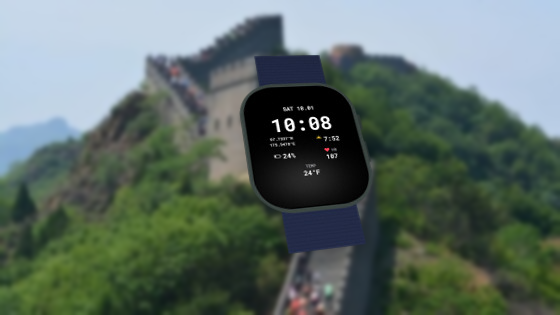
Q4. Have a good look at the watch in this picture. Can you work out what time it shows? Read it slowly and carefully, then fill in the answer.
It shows 10:08
